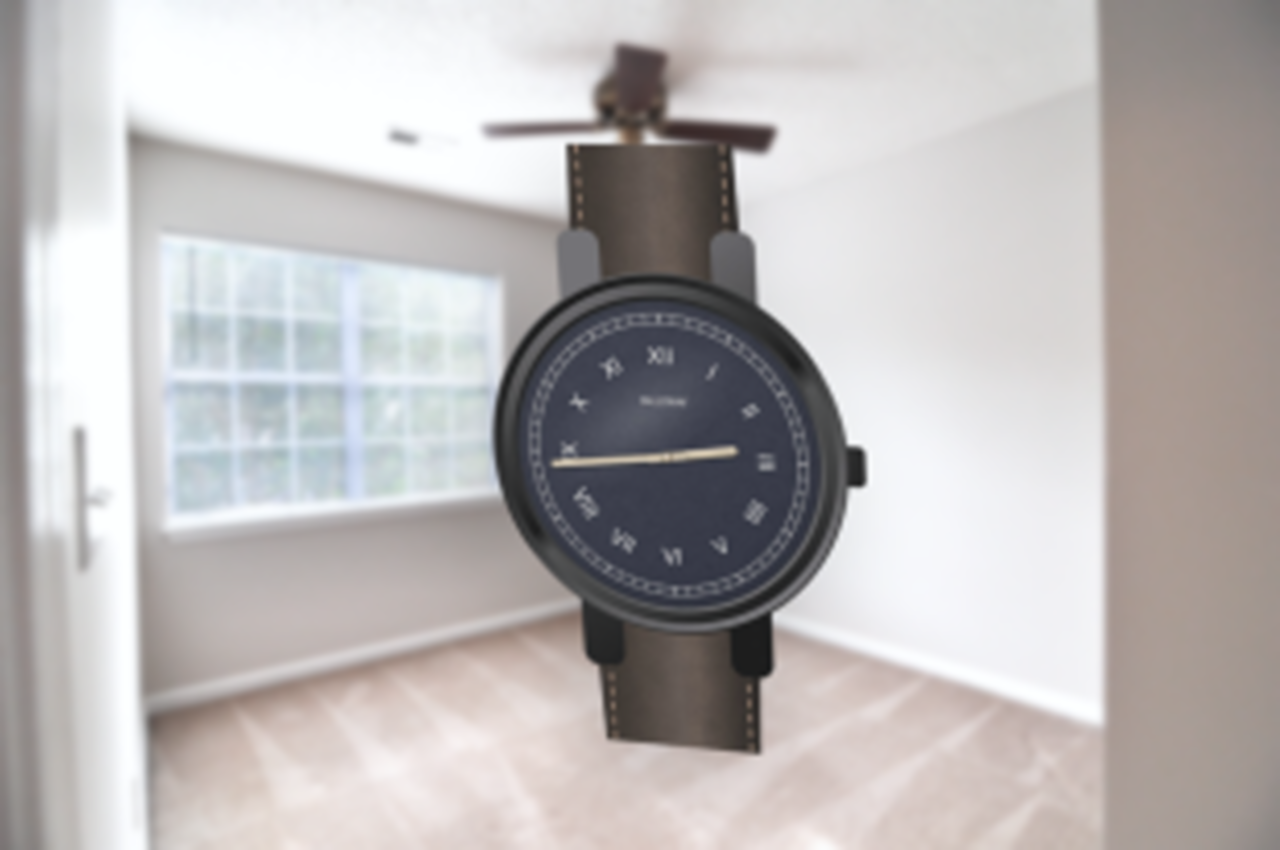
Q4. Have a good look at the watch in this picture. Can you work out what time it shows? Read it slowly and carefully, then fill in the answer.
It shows 2:44
